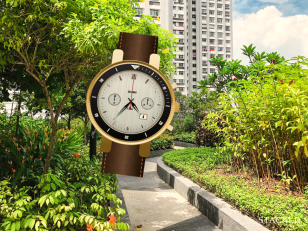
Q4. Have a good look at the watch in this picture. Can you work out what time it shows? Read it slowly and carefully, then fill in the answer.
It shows 4:36
